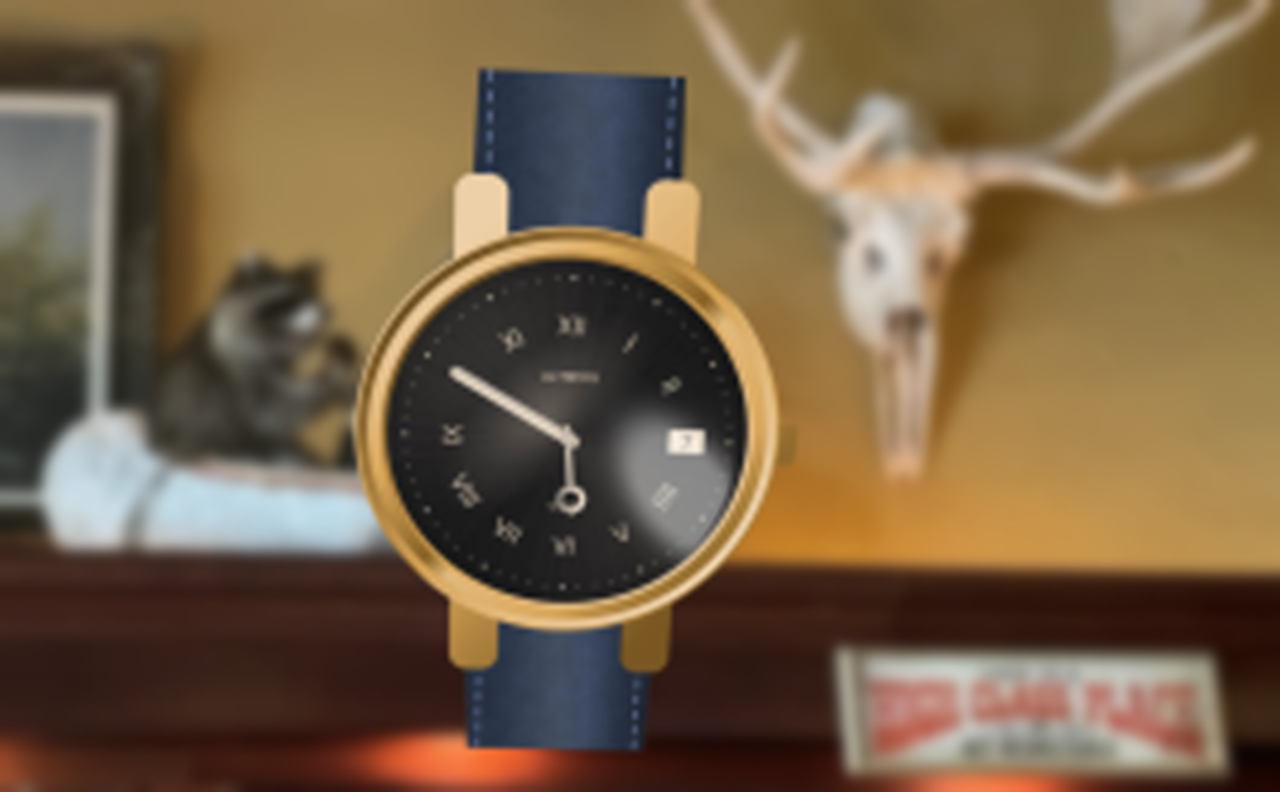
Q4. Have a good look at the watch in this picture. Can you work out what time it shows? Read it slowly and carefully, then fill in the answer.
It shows 5:50
